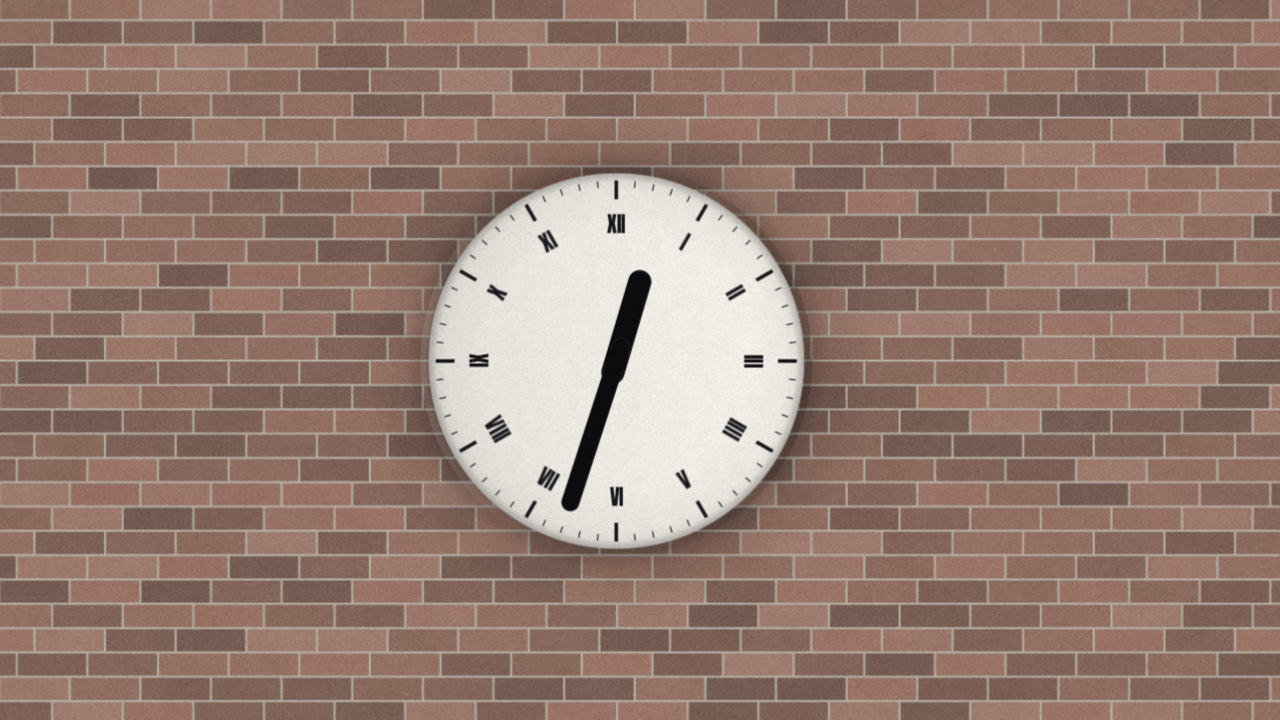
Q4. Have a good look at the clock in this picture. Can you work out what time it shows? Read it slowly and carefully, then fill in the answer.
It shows 12:33
